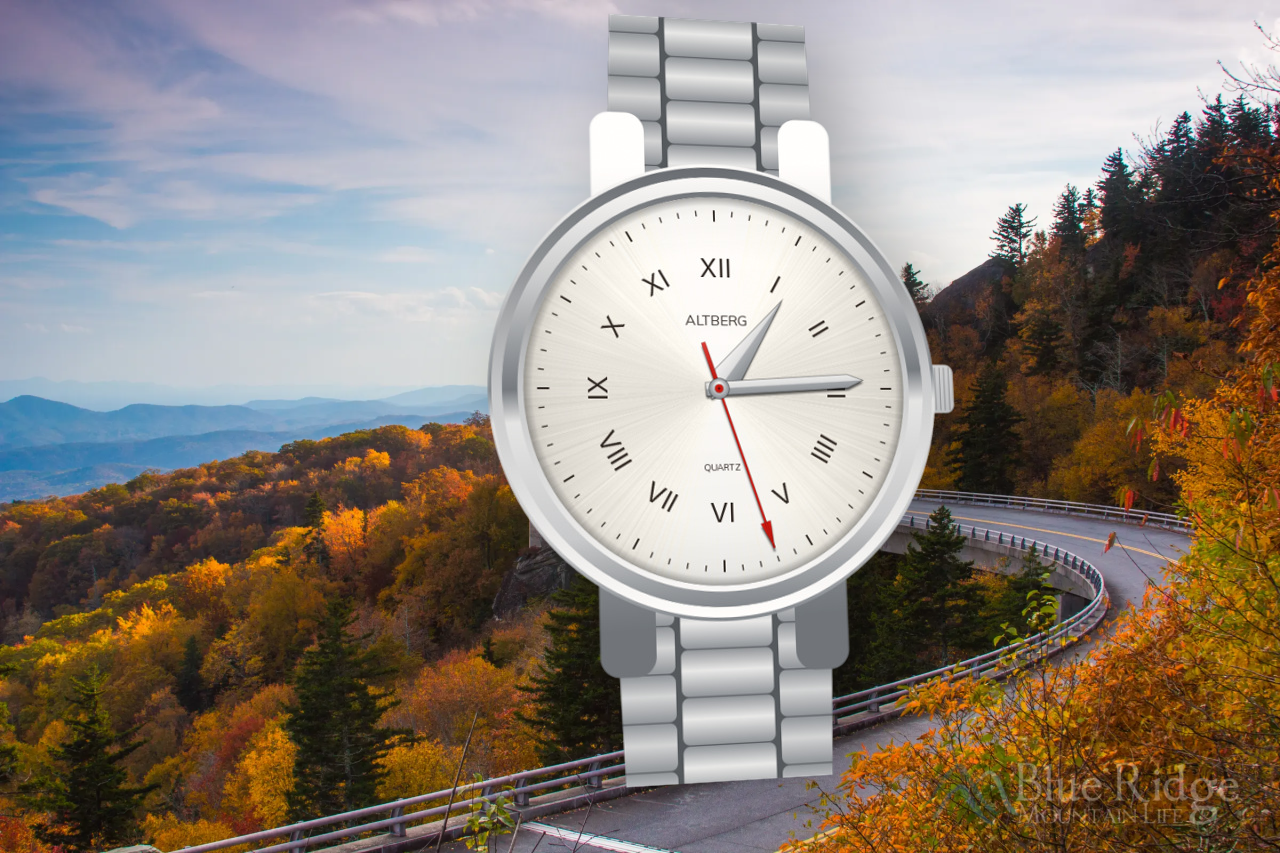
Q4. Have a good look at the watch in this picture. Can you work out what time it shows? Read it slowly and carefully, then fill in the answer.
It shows 1:14:27
